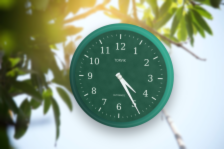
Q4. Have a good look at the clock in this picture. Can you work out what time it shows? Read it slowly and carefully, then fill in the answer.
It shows 4:25
